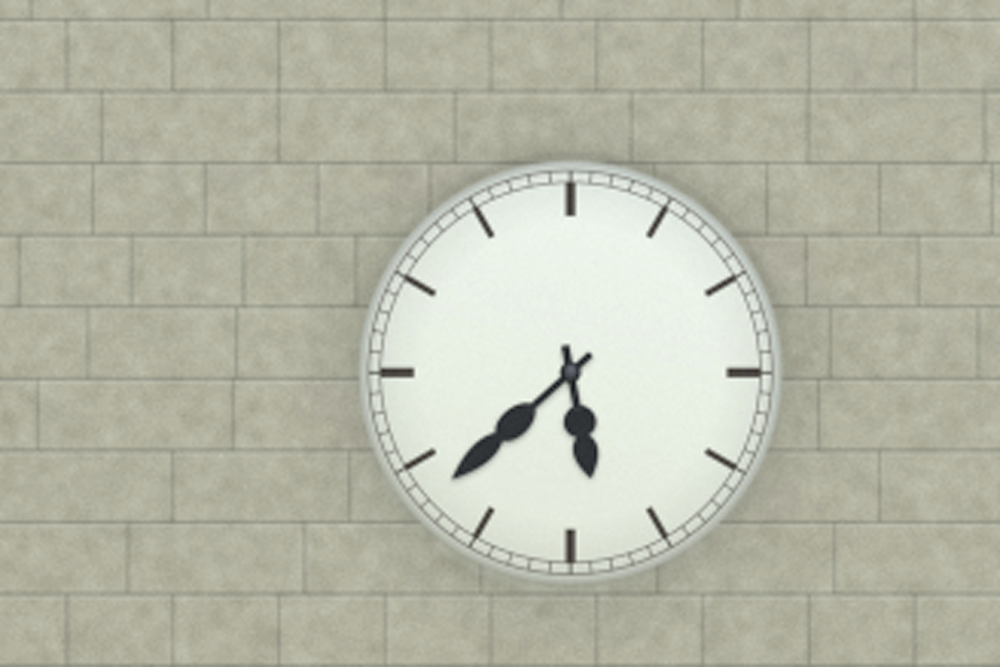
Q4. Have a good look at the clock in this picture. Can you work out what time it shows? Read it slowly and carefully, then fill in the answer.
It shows 5:38
